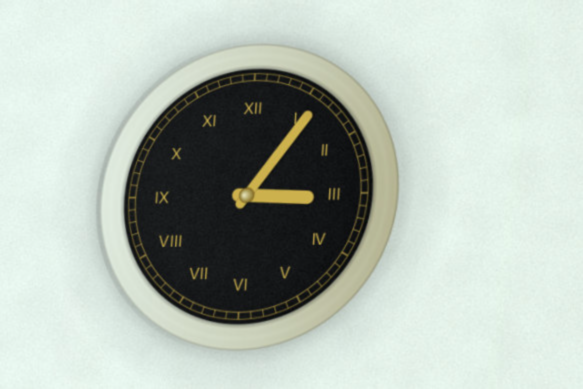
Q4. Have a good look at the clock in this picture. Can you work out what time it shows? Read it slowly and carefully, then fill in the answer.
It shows 3:06
